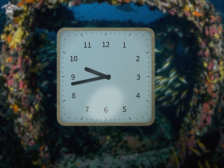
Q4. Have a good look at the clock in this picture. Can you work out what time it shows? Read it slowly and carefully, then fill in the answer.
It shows 9:43
